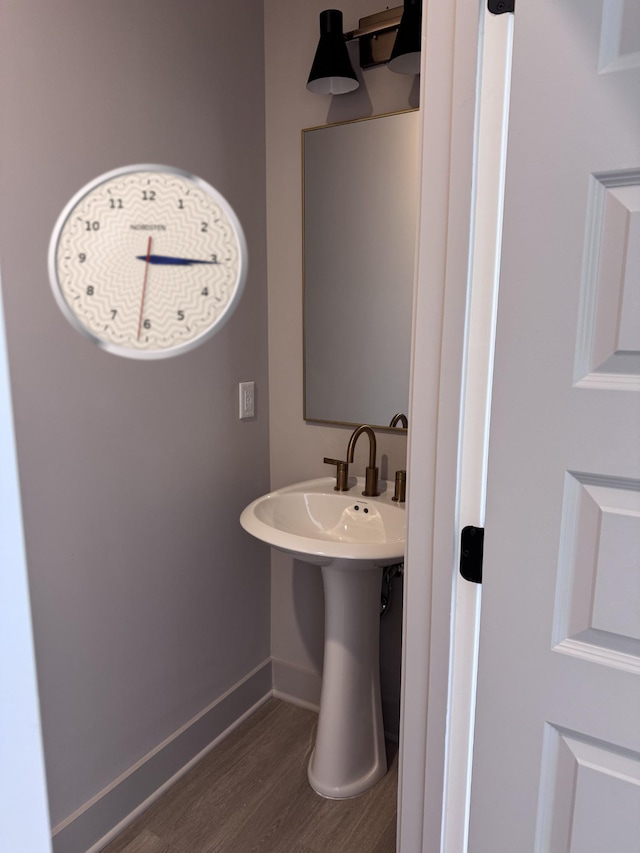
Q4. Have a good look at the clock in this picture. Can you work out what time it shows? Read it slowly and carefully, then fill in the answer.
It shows 3:15:31
